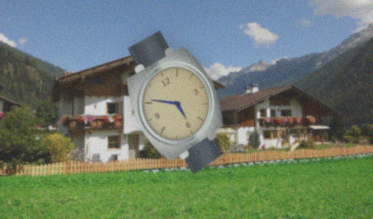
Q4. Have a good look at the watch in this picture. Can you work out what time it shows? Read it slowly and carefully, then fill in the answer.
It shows 5:51
